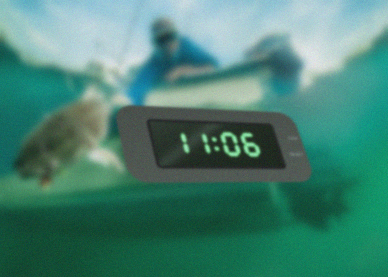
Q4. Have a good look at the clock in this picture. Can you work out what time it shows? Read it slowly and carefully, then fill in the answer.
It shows 11:06
